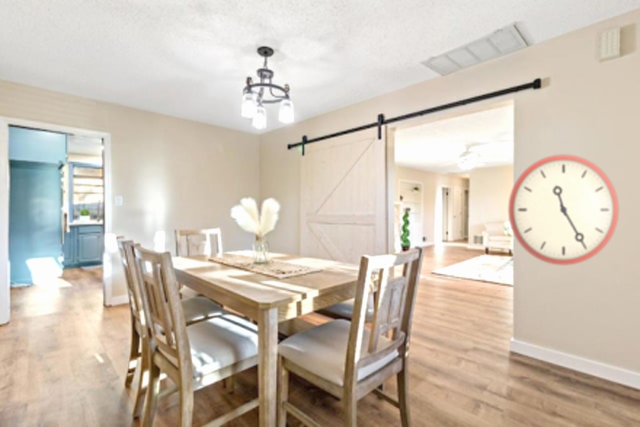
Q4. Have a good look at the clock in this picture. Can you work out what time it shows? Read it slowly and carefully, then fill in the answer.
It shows 11:25
